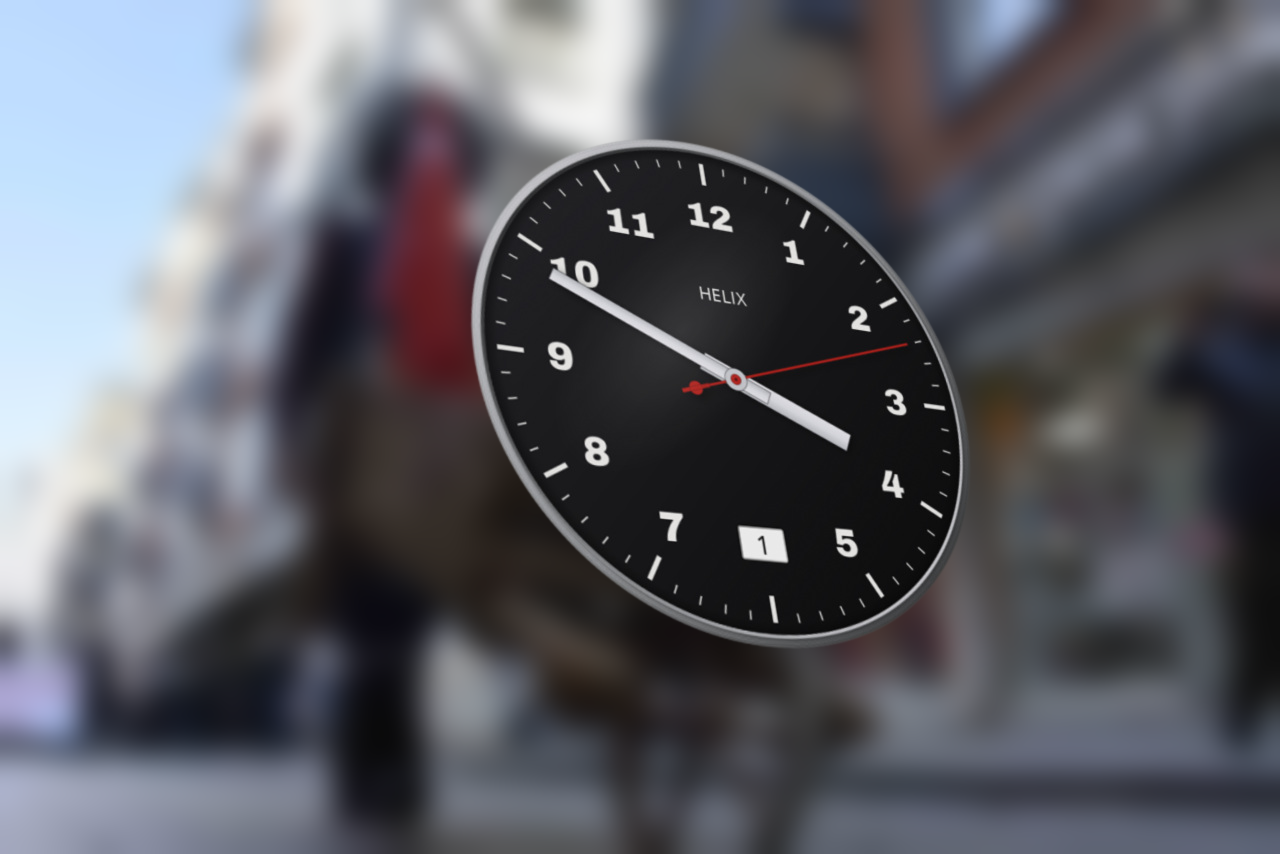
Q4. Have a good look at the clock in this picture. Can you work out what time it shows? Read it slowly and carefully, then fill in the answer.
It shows 3:49:12
